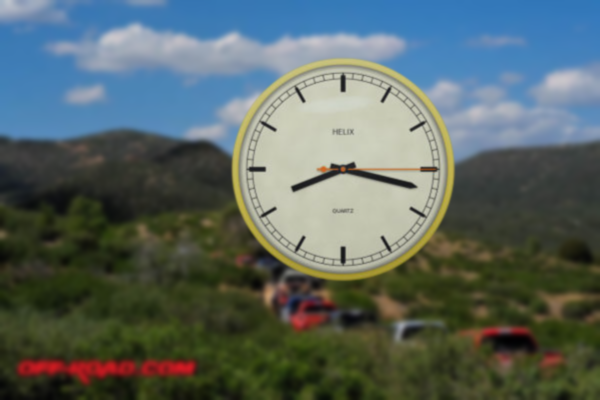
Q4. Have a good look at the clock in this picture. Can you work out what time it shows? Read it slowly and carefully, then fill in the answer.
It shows 8:17:15
